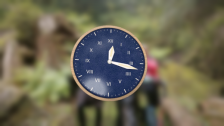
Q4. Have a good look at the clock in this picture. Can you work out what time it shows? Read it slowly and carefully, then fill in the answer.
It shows 12:17
